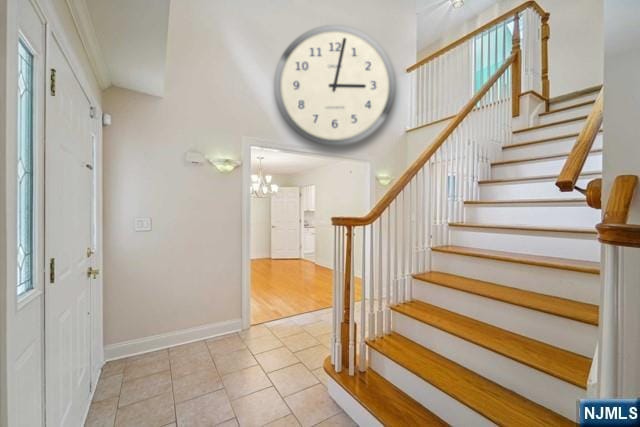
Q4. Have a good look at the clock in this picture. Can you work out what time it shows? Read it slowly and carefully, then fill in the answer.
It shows 3:02
